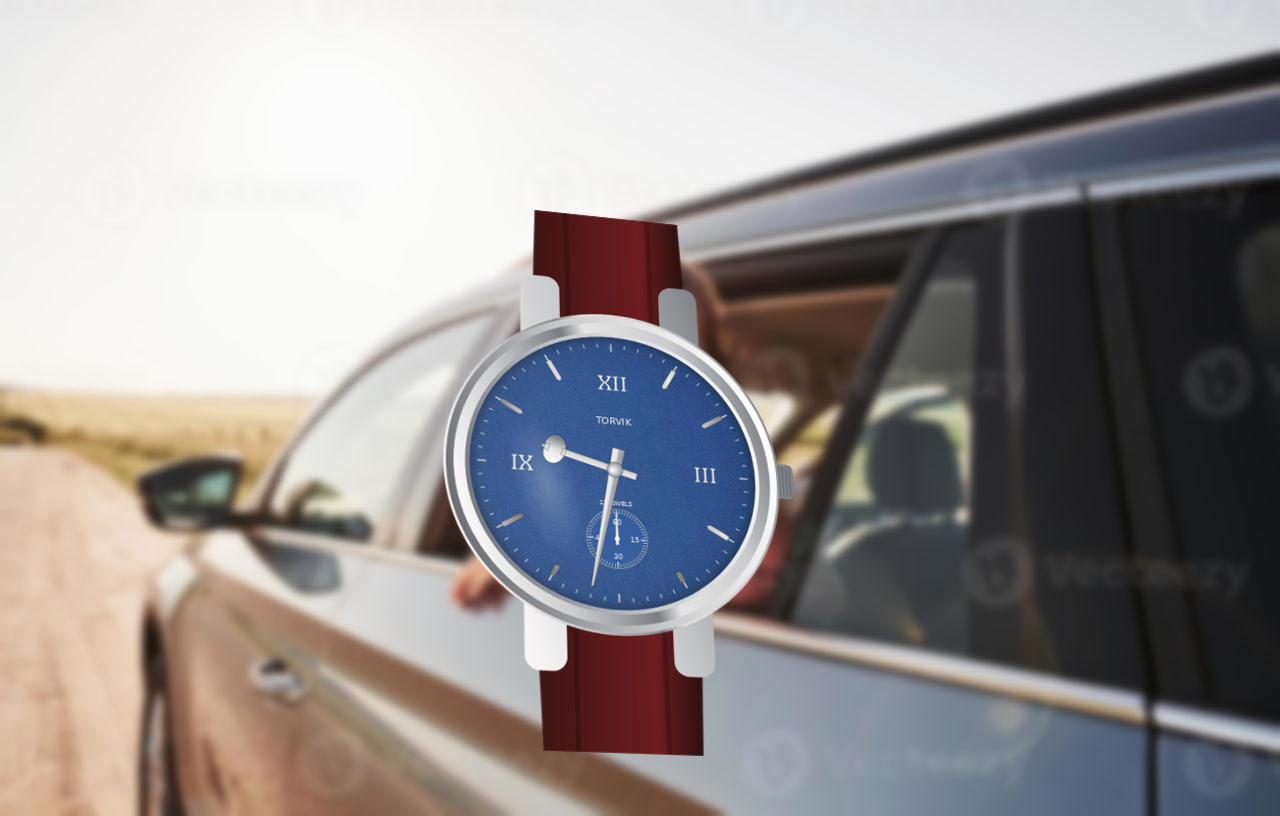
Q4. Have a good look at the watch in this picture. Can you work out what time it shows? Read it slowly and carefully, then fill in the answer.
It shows 9:32
